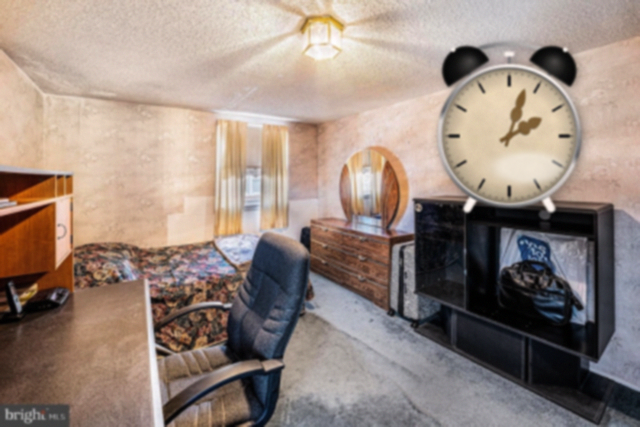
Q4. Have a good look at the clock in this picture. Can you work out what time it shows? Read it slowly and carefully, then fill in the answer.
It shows 2:03
